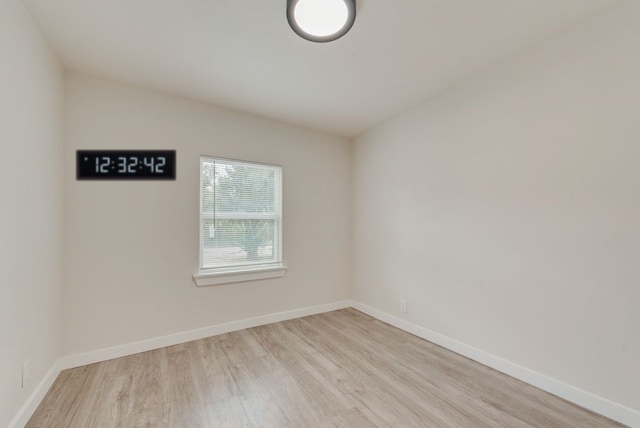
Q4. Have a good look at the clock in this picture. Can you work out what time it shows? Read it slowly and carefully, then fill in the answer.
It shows 12:32:42
